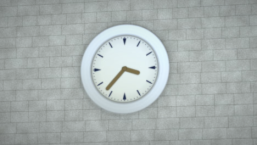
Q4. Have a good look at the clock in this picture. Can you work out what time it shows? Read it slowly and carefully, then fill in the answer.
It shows 3:37
